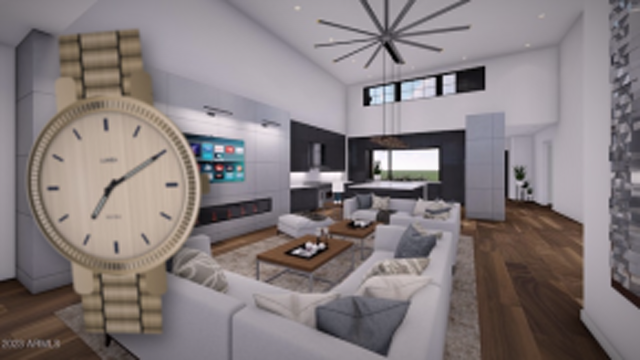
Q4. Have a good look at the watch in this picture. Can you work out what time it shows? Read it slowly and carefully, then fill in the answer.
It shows 7:10
